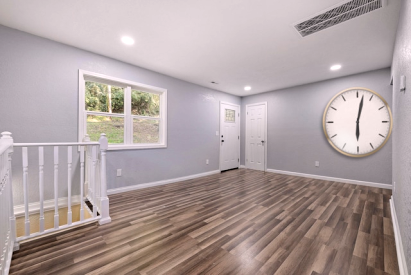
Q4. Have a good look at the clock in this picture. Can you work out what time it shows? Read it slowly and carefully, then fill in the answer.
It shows 6:02
